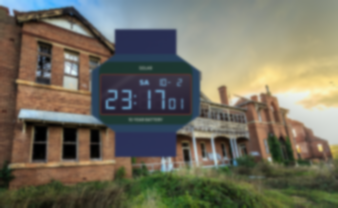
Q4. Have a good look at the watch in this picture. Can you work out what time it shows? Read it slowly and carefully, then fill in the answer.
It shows 23:17
